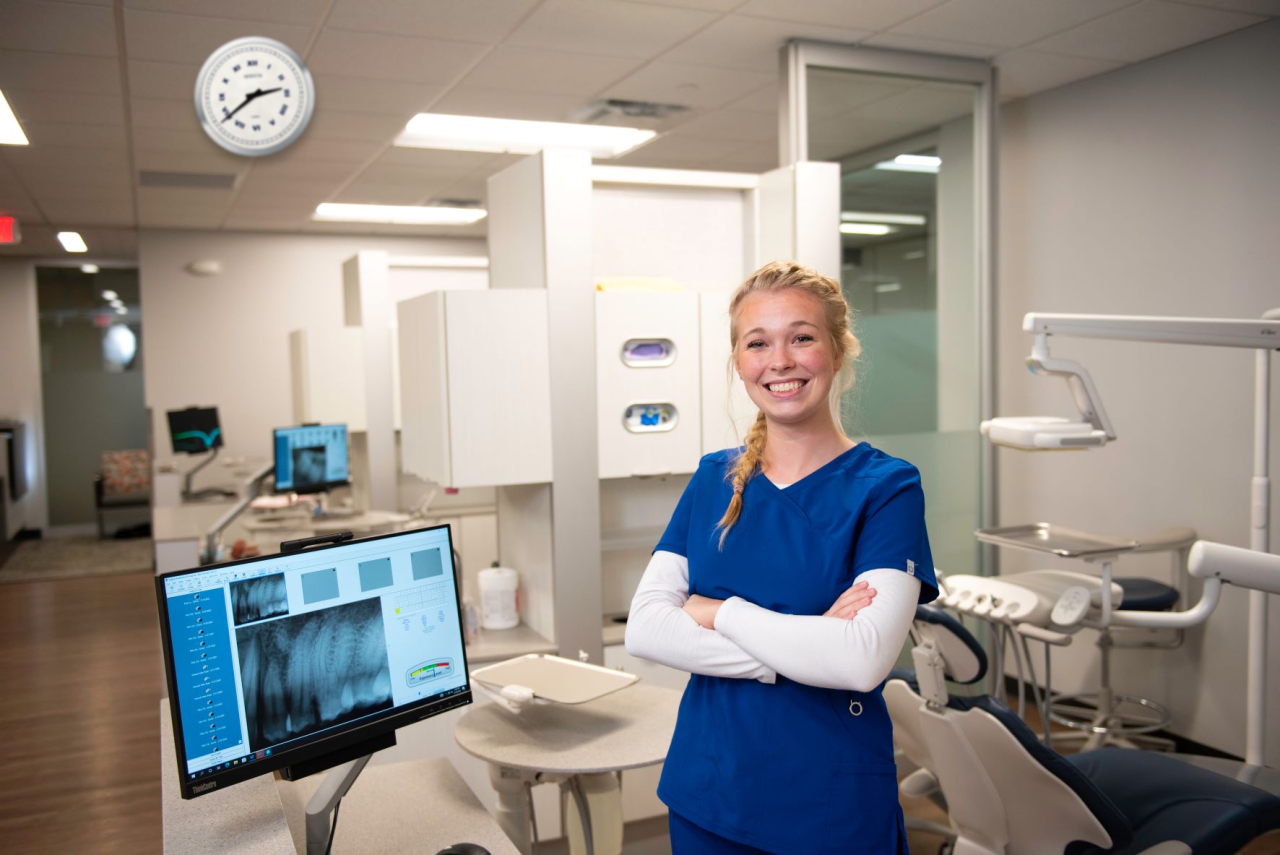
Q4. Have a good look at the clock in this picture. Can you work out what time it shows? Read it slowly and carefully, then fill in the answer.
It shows 2:39
